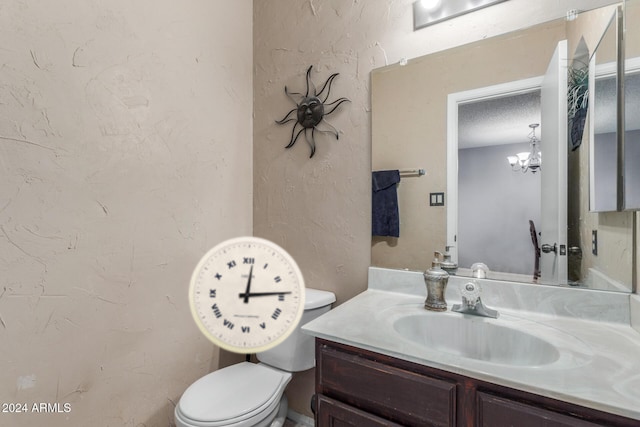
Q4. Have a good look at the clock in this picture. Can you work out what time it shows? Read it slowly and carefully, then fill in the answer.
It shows 12:14
